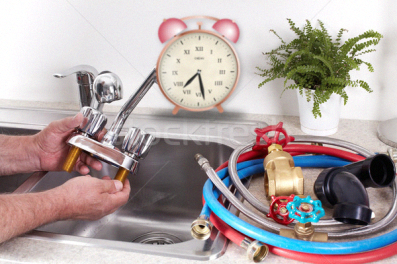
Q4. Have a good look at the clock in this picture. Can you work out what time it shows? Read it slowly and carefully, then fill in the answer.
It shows 7:28
